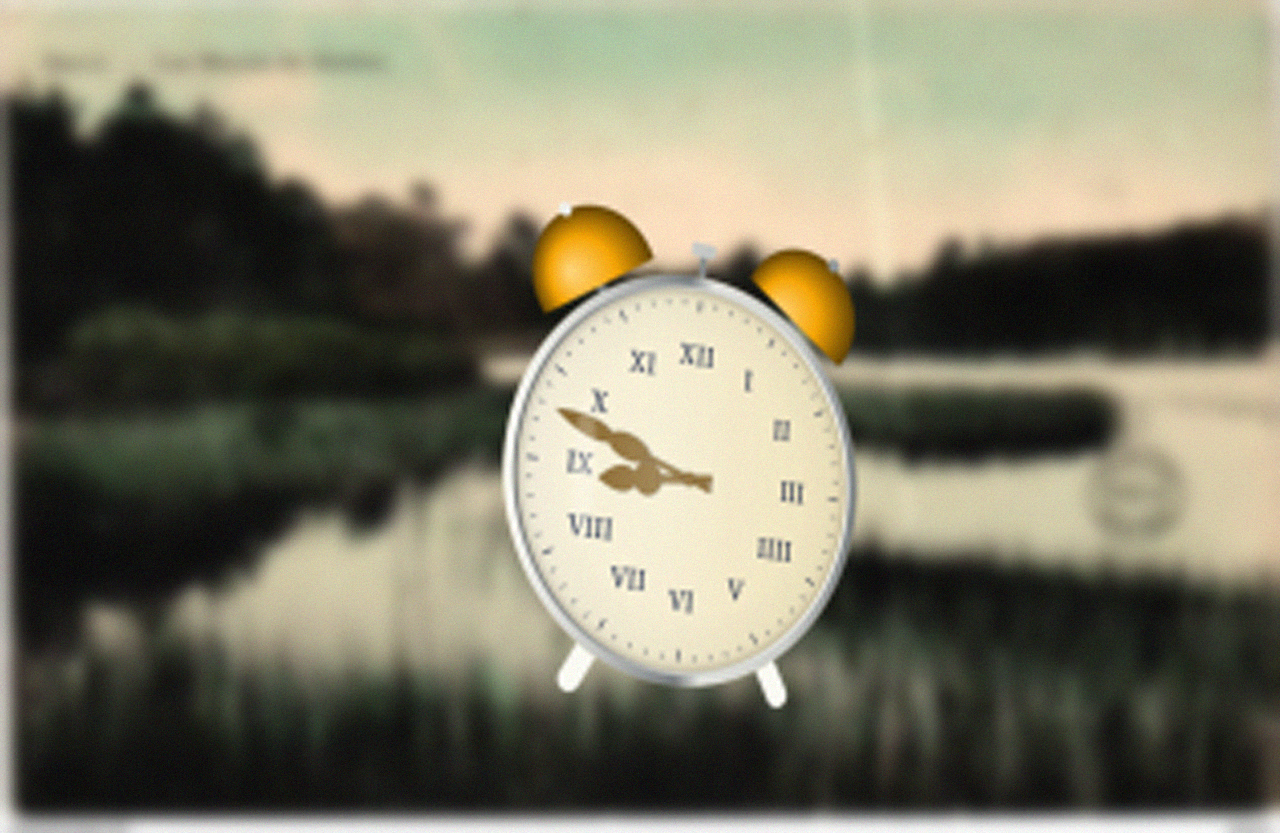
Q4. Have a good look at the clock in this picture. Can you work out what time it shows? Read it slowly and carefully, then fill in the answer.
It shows 8:48
